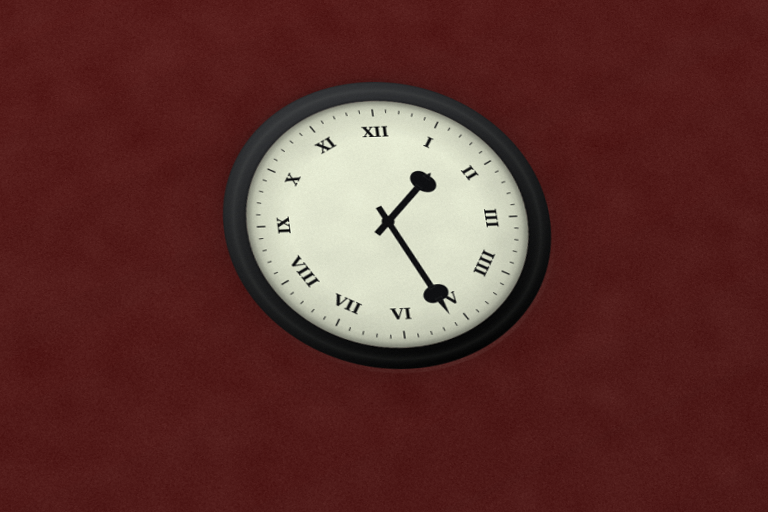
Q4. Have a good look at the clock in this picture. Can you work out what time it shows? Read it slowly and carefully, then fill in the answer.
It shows 1:26
